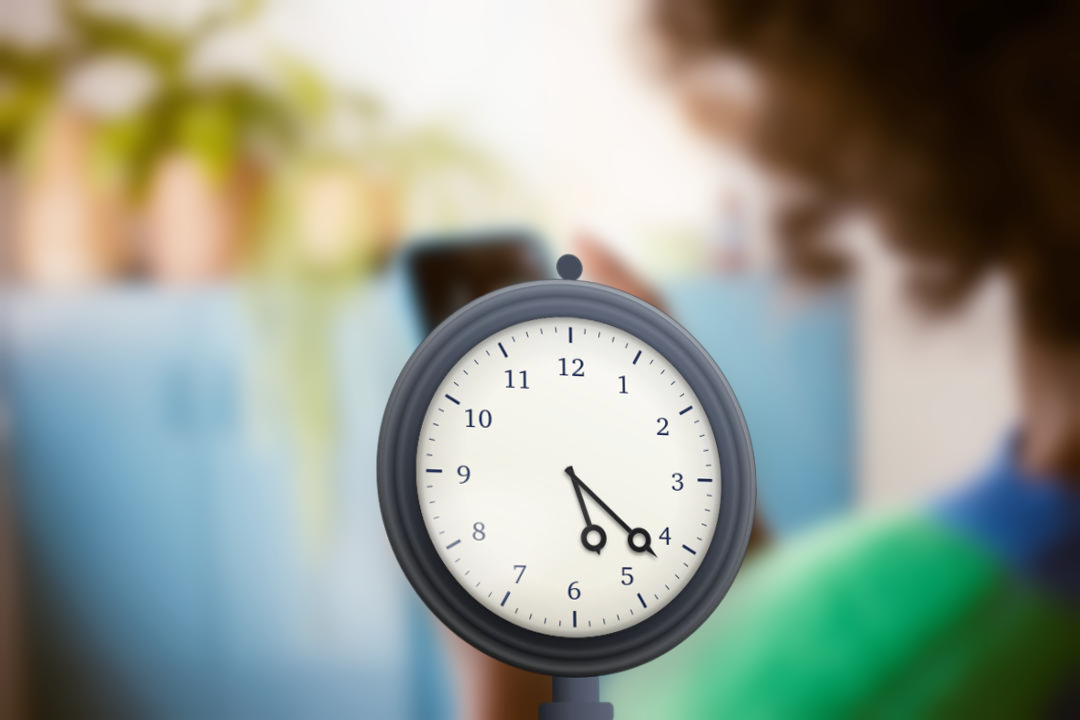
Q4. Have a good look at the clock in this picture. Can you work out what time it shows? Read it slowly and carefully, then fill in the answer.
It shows 5:22
